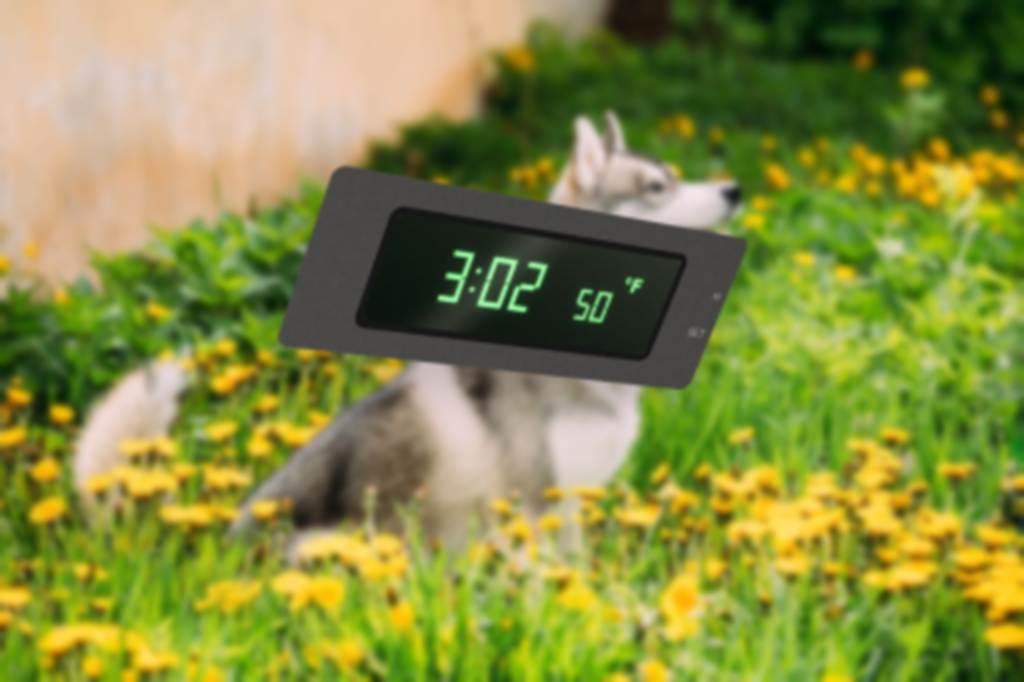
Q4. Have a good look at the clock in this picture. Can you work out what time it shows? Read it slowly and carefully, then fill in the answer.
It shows 3:02
